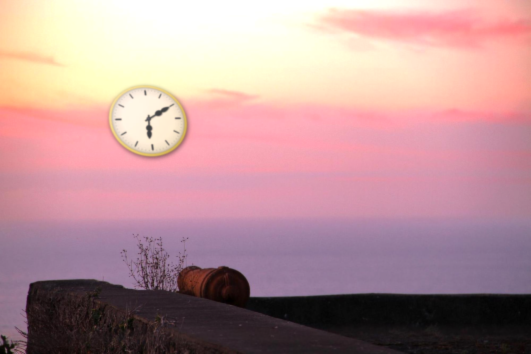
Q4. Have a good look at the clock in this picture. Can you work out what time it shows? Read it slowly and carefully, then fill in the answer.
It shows 6:10
